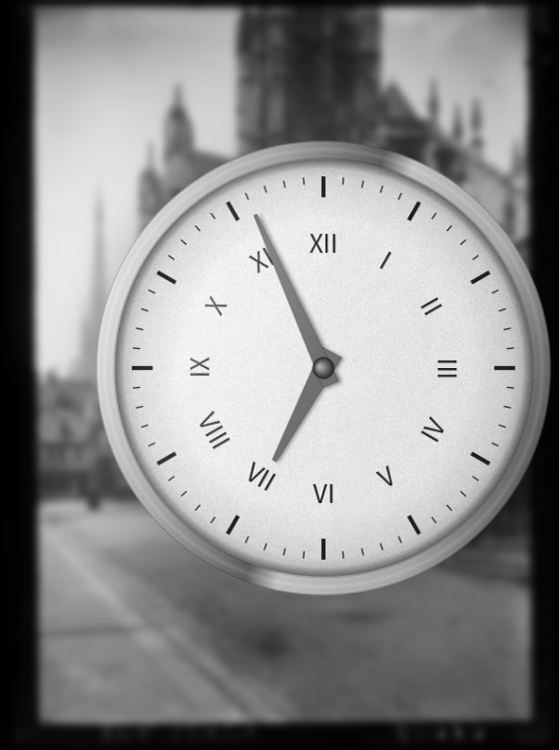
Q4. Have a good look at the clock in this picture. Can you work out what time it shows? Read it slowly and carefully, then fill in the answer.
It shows 6:56
